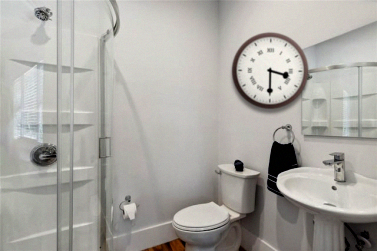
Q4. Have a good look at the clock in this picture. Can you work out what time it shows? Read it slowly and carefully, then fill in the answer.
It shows 3:30
